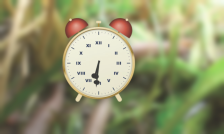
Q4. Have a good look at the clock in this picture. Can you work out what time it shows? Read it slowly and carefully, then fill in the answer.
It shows 6:31
